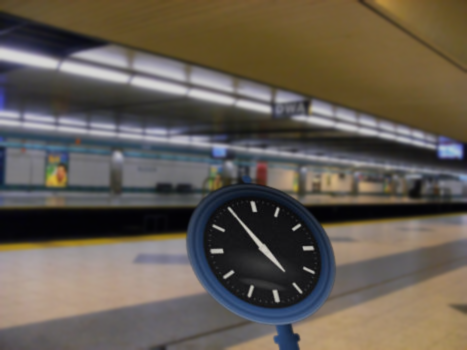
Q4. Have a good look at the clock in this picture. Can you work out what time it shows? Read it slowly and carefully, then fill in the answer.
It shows 4:55
